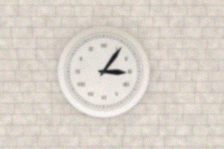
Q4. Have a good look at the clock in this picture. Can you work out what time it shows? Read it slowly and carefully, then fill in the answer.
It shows 3:06
